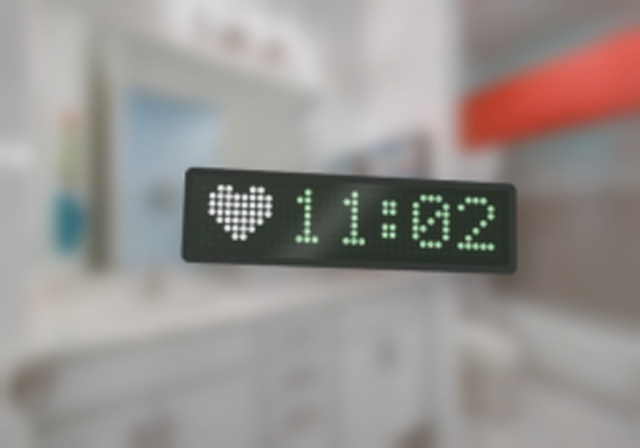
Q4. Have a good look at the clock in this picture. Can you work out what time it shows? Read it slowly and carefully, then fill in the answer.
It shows 11:02
